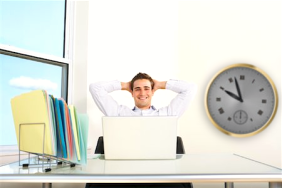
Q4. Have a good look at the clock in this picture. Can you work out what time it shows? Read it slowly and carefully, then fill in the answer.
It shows 9:57
